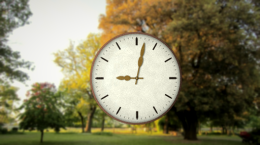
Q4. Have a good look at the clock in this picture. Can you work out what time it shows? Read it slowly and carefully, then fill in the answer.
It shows 9:02
